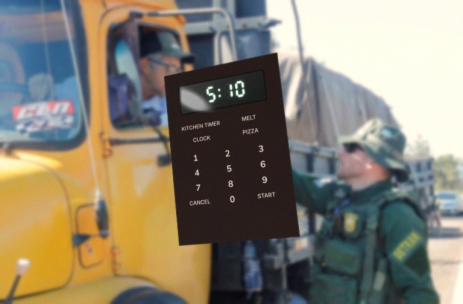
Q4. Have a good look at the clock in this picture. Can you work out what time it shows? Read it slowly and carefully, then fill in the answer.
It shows 5:10
